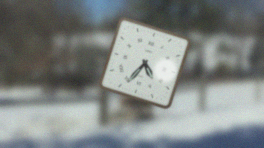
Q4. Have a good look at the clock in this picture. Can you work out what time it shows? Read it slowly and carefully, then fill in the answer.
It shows 4:34
